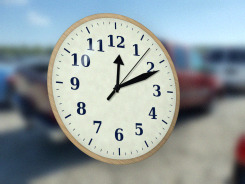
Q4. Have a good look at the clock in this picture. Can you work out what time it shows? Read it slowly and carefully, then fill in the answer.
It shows 12:11:07
